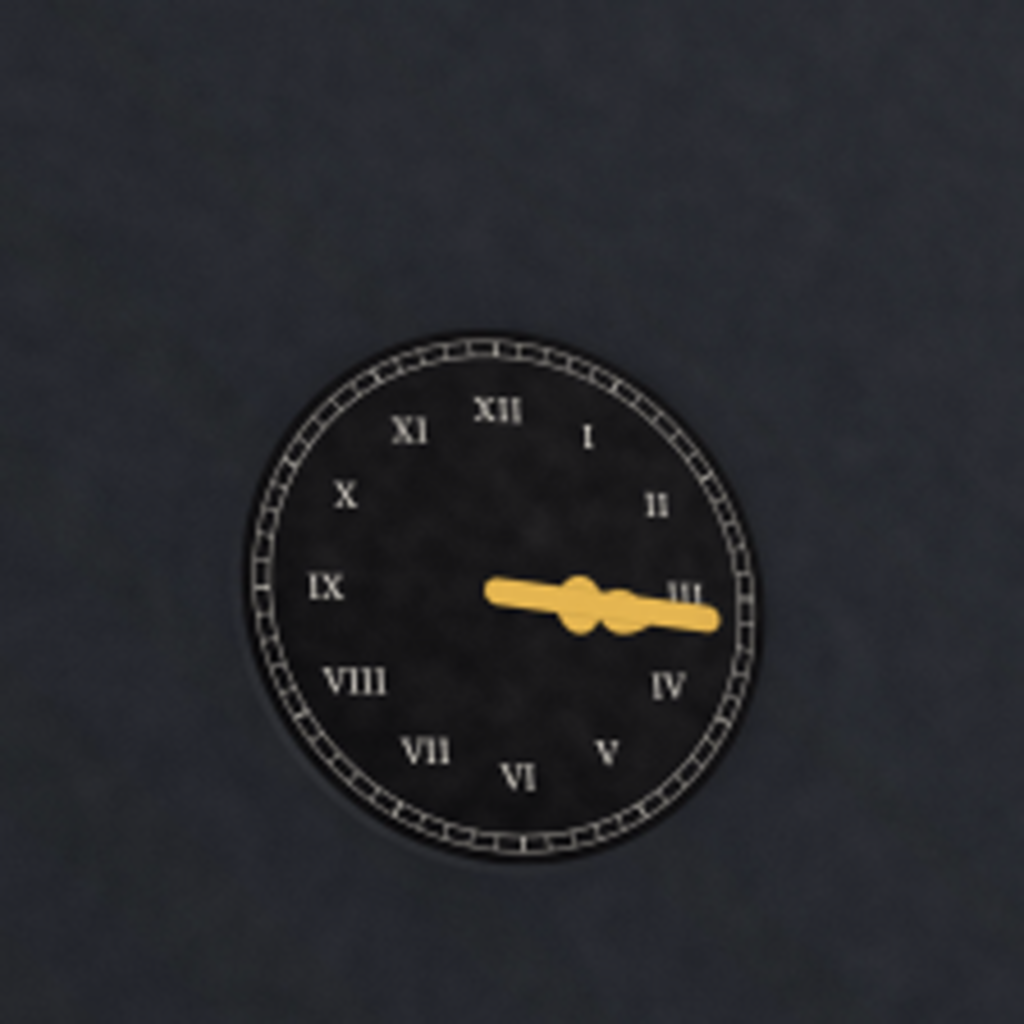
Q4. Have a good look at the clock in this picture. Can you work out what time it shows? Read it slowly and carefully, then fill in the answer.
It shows 3:16
